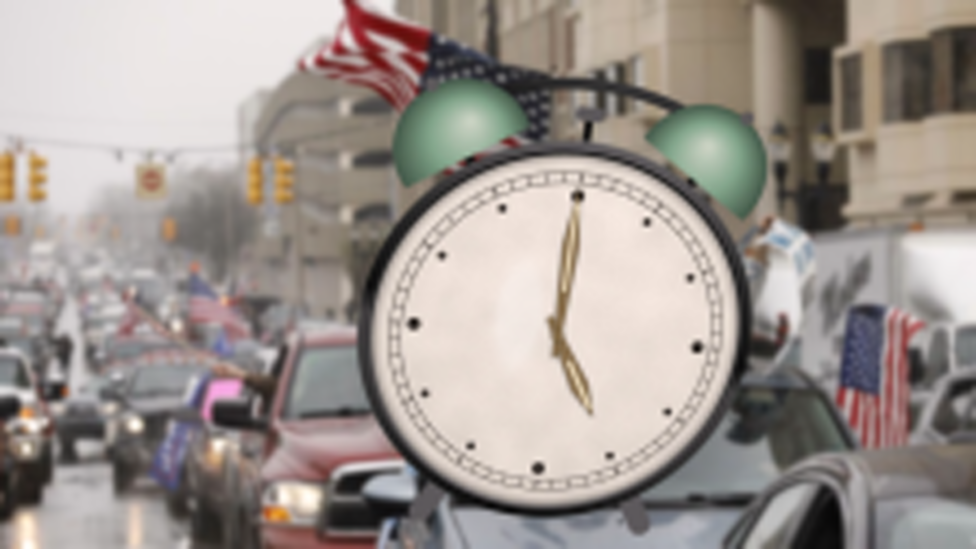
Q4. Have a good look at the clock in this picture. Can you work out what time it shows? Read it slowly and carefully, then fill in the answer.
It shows 5:00
